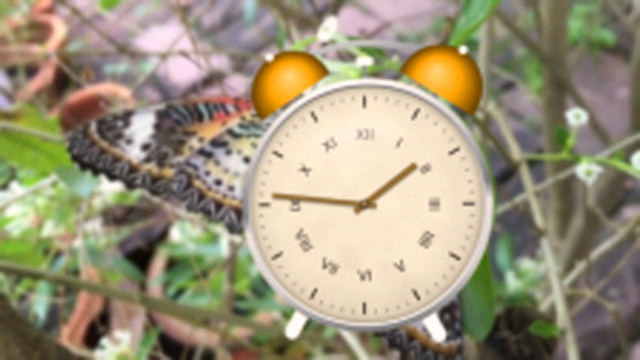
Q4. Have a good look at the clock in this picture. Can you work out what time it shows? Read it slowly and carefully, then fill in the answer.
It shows 1:46
